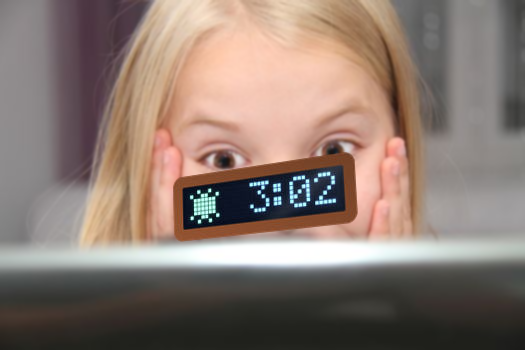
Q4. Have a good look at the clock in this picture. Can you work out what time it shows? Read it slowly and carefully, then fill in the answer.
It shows 3:02
